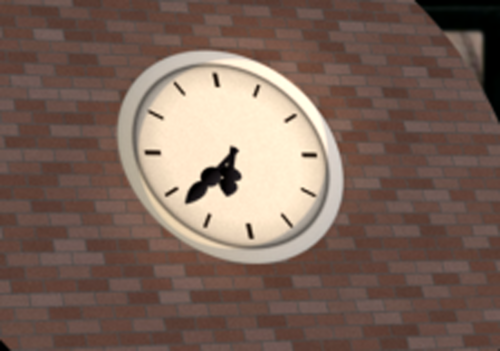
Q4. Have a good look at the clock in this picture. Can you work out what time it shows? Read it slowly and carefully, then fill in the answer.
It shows 6:38
